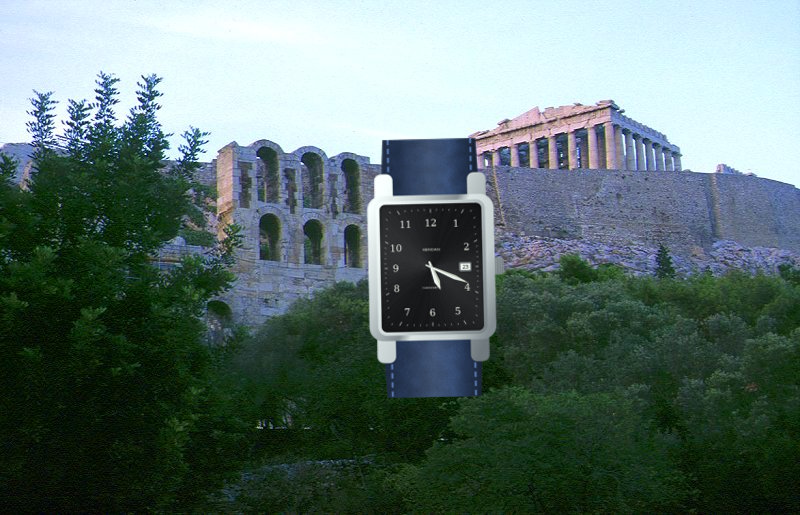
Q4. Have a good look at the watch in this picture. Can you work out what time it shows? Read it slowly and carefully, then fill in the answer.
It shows 5:19
